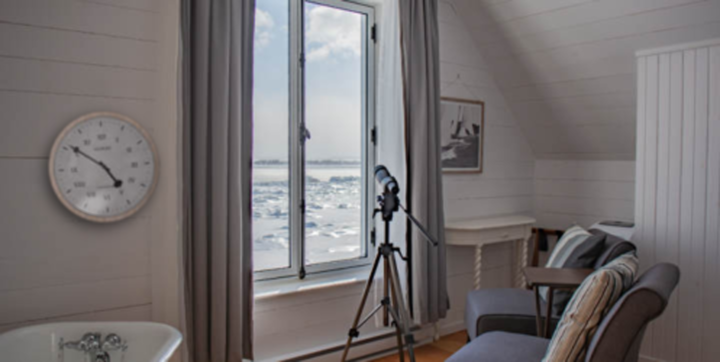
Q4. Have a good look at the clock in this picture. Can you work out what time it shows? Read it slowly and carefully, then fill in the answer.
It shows 4:51
